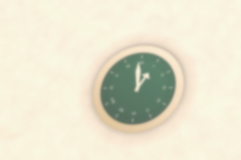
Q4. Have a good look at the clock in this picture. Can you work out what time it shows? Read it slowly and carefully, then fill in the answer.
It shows 12:59
